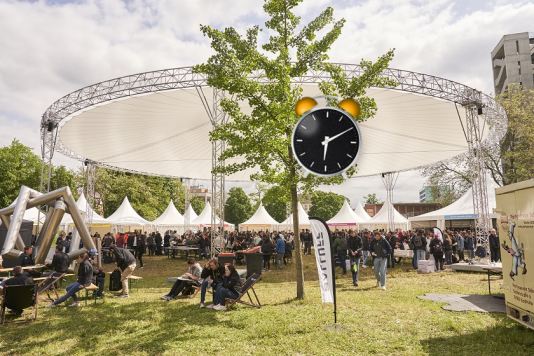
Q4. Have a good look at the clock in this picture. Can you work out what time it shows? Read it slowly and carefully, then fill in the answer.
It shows 6:10
